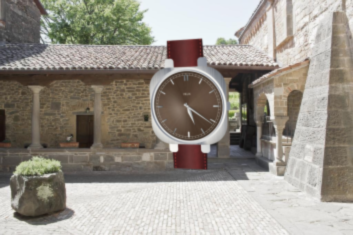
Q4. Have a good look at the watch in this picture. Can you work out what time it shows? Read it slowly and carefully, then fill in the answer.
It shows 5:21
